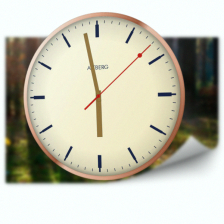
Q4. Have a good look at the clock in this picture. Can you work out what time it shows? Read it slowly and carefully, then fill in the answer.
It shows 5:58:08
